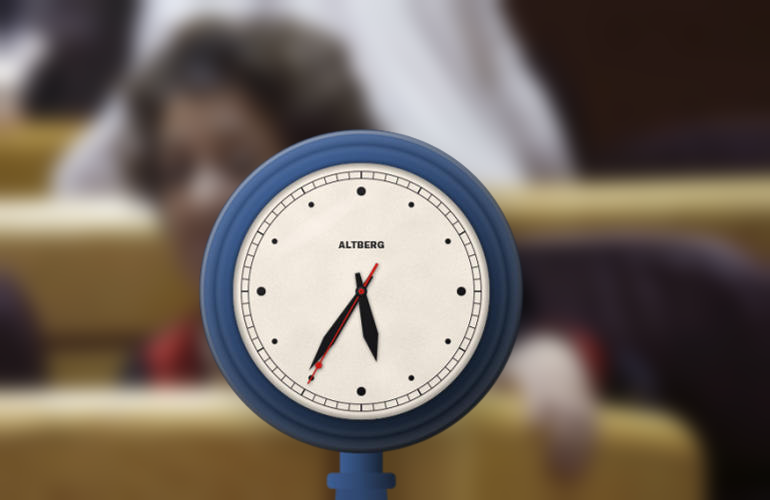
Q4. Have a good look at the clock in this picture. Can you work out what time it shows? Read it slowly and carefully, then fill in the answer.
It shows 5:35:35
